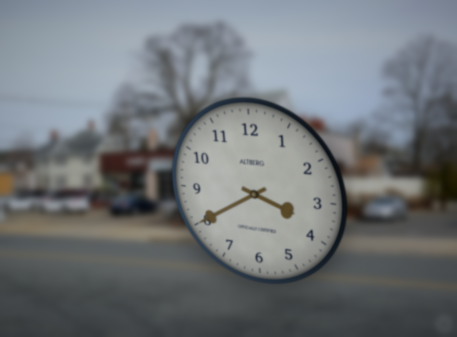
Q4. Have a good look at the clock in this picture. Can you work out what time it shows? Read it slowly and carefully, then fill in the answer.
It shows 3:40
